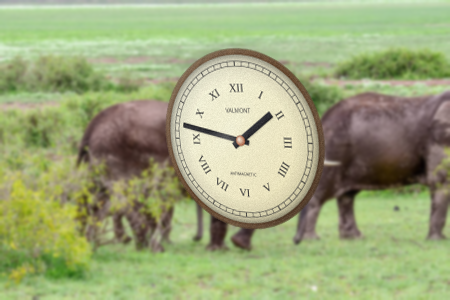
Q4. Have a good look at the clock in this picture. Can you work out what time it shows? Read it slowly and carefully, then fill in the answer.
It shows 1:47
